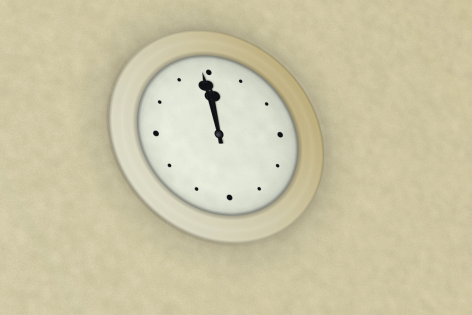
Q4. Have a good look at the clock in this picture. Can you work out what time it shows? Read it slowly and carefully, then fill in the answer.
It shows 11:59
